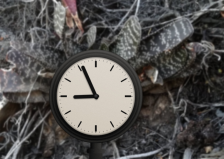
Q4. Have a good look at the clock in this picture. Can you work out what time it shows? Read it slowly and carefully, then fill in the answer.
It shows 8:56
